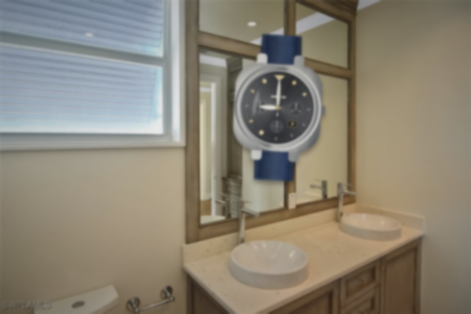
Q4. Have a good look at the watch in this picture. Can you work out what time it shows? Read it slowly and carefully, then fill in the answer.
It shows 9:00
